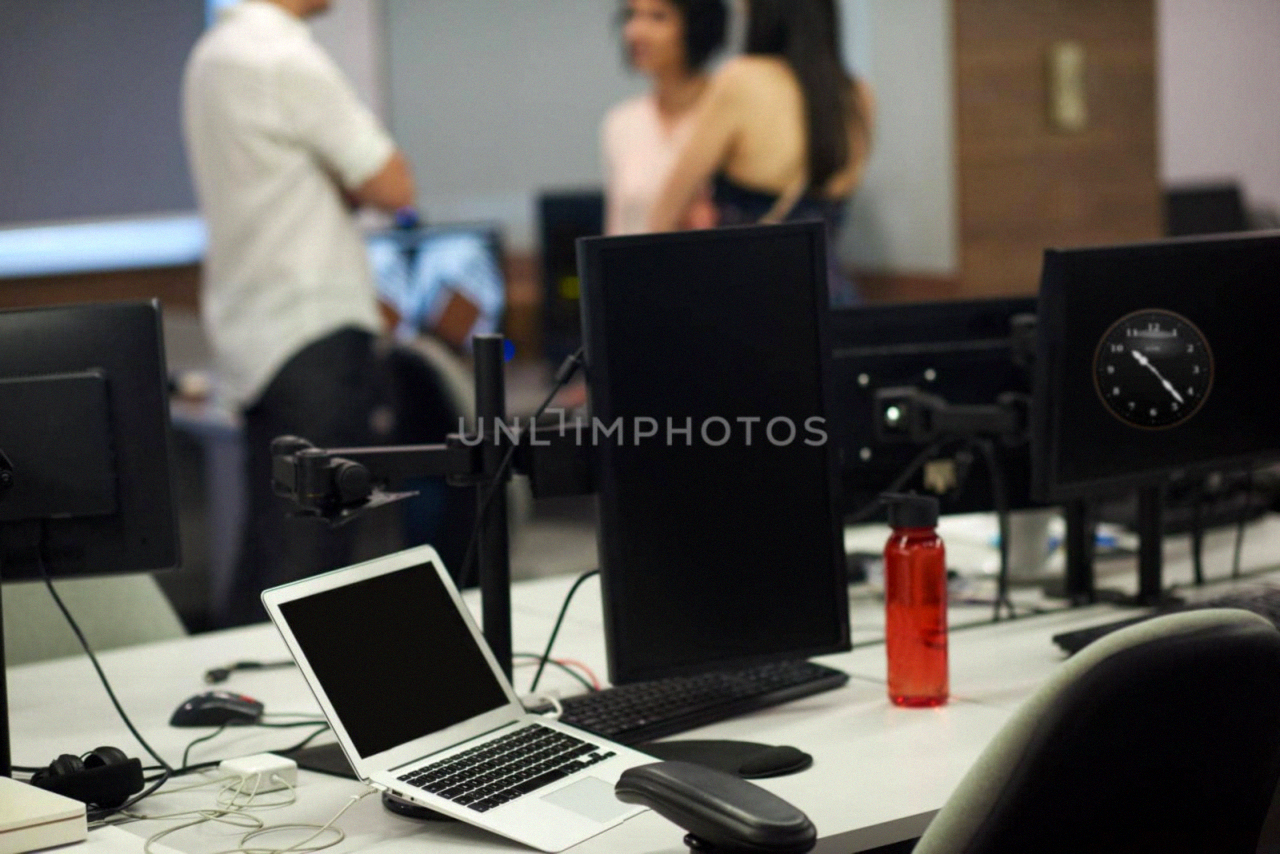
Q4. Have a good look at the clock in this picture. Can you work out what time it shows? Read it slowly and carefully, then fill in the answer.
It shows 10:23
